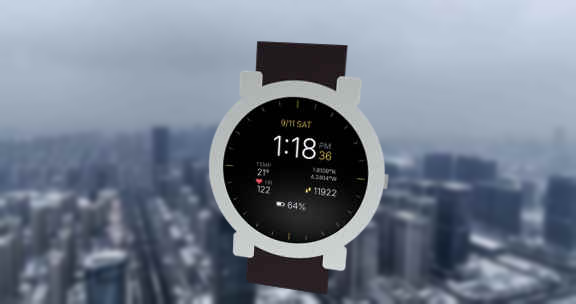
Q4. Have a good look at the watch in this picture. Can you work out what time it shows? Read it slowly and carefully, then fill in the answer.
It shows 1:18:36
